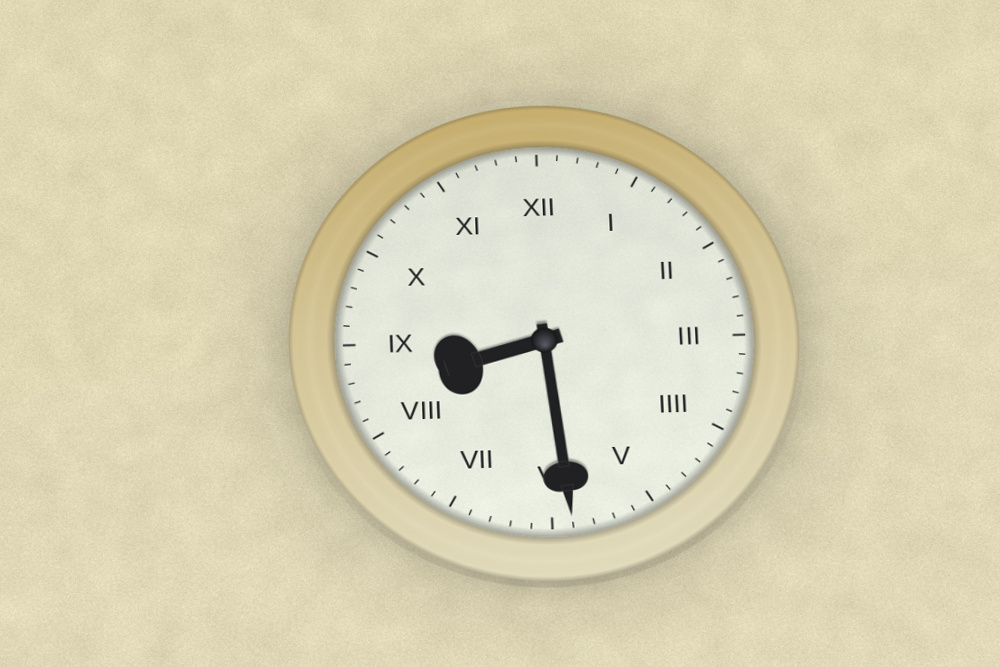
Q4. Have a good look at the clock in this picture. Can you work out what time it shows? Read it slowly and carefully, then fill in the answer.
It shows 8:29
